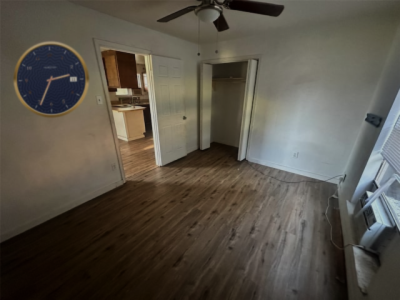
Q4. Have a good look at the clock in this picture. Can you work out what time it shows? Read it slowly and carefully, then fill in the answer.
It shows 2:34
